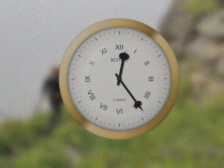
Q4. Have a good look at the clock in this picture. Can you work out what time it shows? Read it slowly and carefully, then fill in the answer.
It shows 12:24
